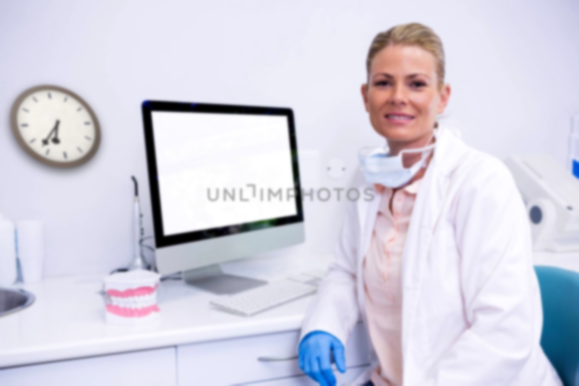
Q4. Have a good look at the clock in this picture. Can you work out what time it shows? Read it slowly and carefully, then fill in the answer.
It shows 6:37
